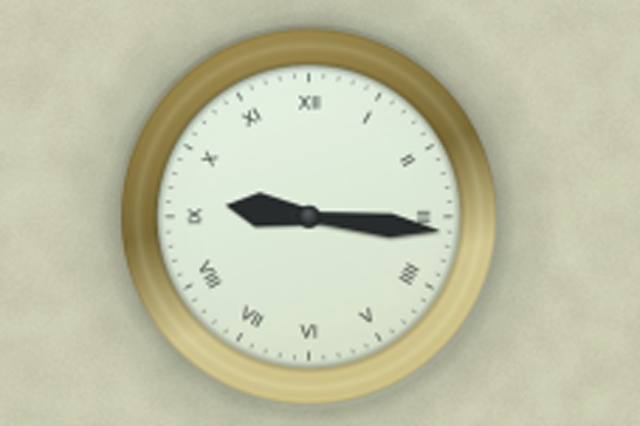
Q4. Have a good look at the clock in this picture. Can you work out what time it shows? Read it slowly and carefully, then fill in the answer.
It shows 9:16
